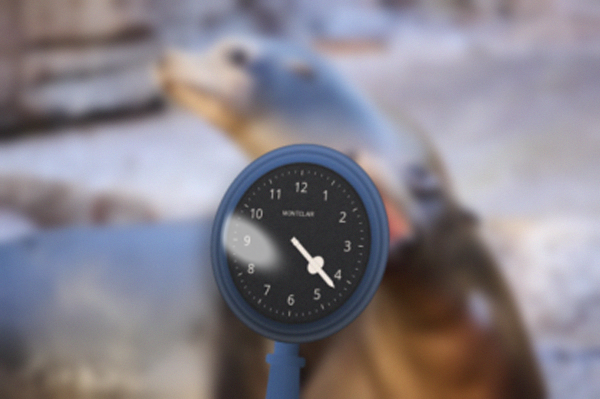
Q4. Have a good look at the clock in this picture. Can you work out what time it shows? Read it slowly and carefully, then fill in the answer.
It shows 4:22
